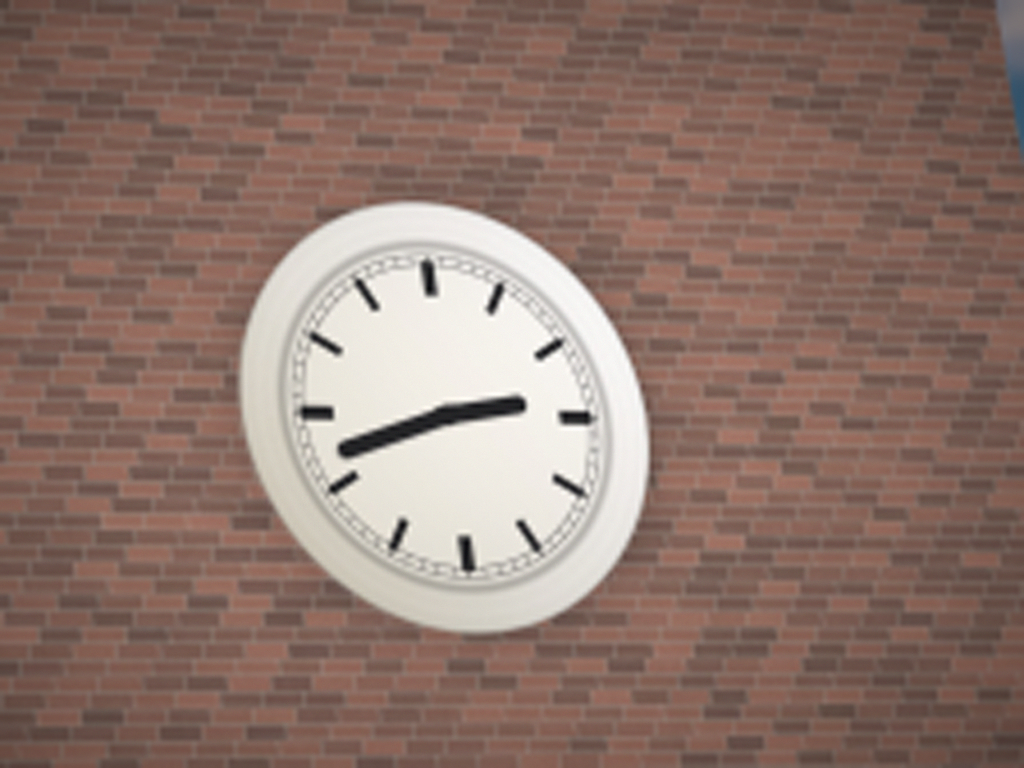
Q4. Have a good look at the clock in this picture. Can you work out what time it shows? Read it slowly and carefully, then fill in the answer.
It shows 2:42
